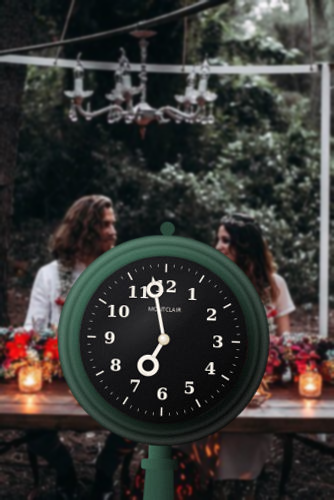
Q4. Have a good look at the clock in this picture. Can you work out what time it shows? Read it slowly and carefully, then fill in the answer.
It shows 6:58
